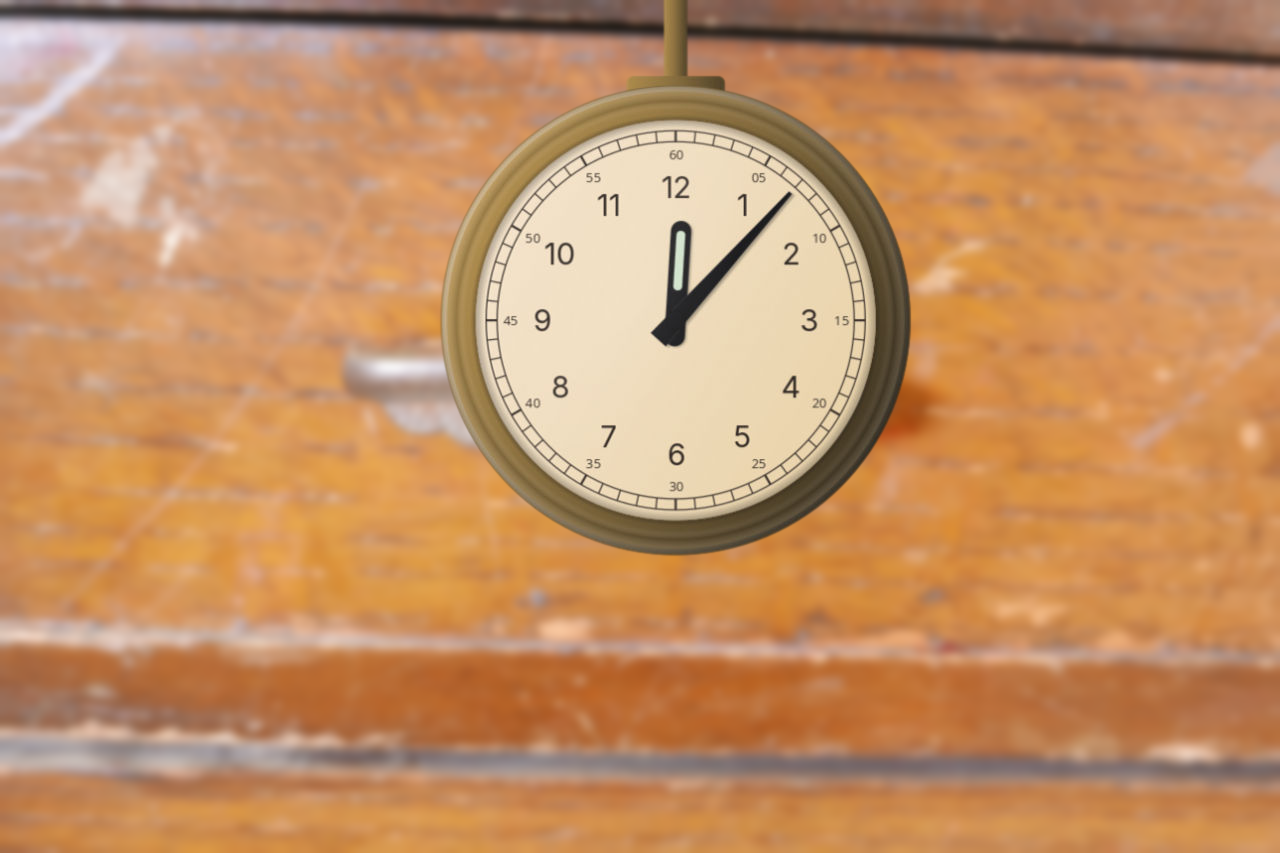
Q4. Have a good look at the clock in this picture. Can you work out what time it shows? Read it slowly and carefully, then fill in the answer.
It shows 12:07
